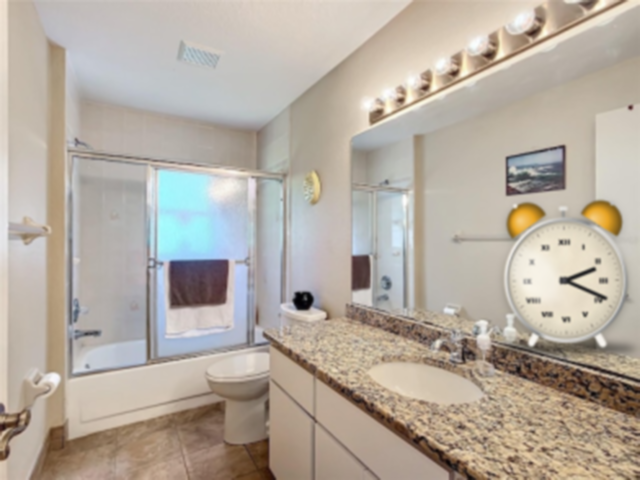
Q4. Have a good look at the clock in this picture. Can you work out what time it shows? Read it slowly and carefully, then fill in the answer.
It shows 2:19
